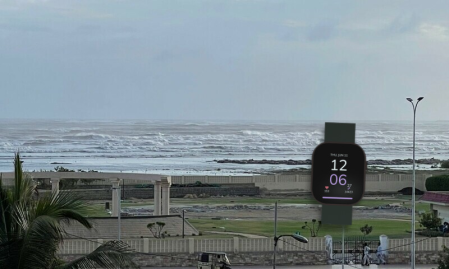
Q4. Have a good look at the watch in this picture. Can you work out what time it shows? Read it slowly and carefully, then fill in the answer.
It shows 12:06
